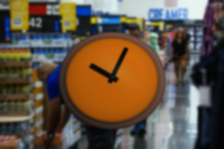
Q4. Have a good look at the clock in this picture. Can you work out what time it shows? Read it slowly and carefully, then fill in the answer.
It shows 10:04
